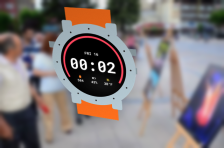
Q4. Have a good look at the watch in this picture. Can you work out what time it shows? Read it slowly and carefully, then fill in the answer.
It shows 0:02
